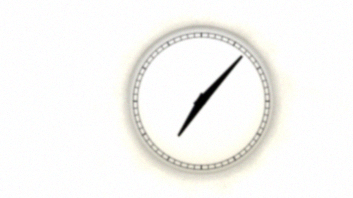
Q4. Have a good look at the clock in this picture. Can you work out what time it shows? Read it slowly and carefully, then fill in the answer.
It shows 7:07
